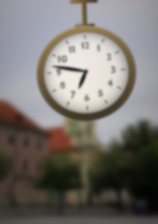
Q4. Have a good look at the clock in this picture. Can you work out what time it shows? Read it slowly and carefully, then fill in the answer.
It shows 6:47
